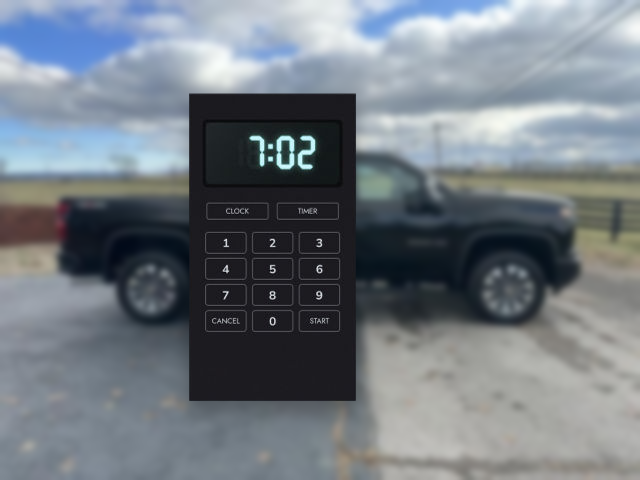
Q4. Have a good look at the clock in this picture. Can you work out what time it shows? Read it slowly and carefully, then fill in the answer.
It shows 7:02
